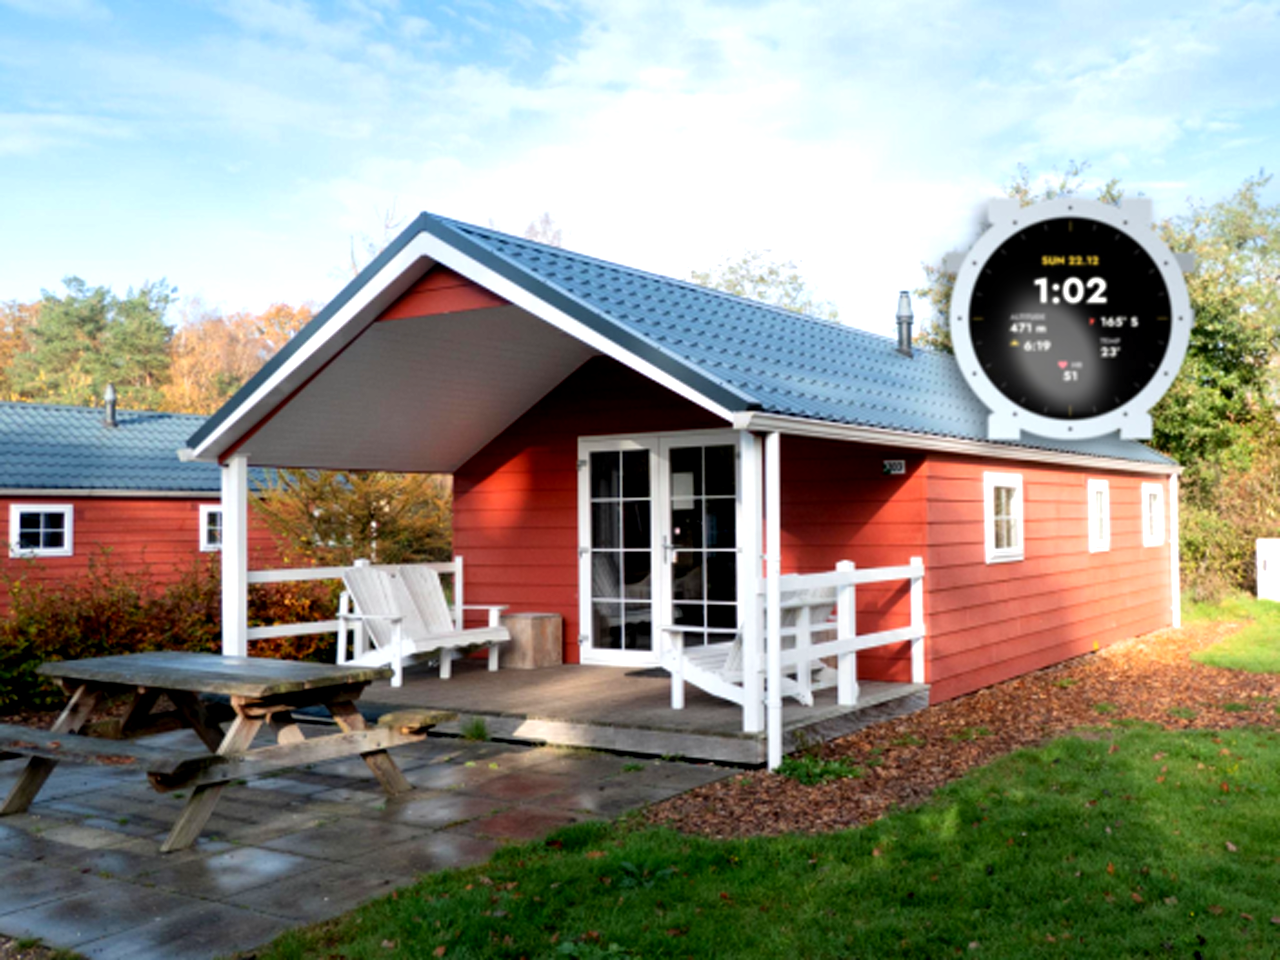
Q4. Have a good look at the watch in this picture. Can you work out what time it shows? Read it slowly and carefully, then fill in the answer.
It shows 1:02
